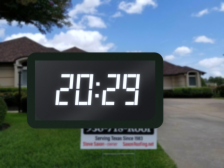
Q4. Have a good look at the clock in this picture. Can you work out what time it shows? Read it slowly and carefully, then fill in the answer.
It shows 20:29
